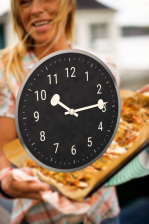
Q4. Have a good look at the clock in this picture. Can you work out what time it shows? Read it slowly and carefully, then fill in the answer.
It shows 10:14
